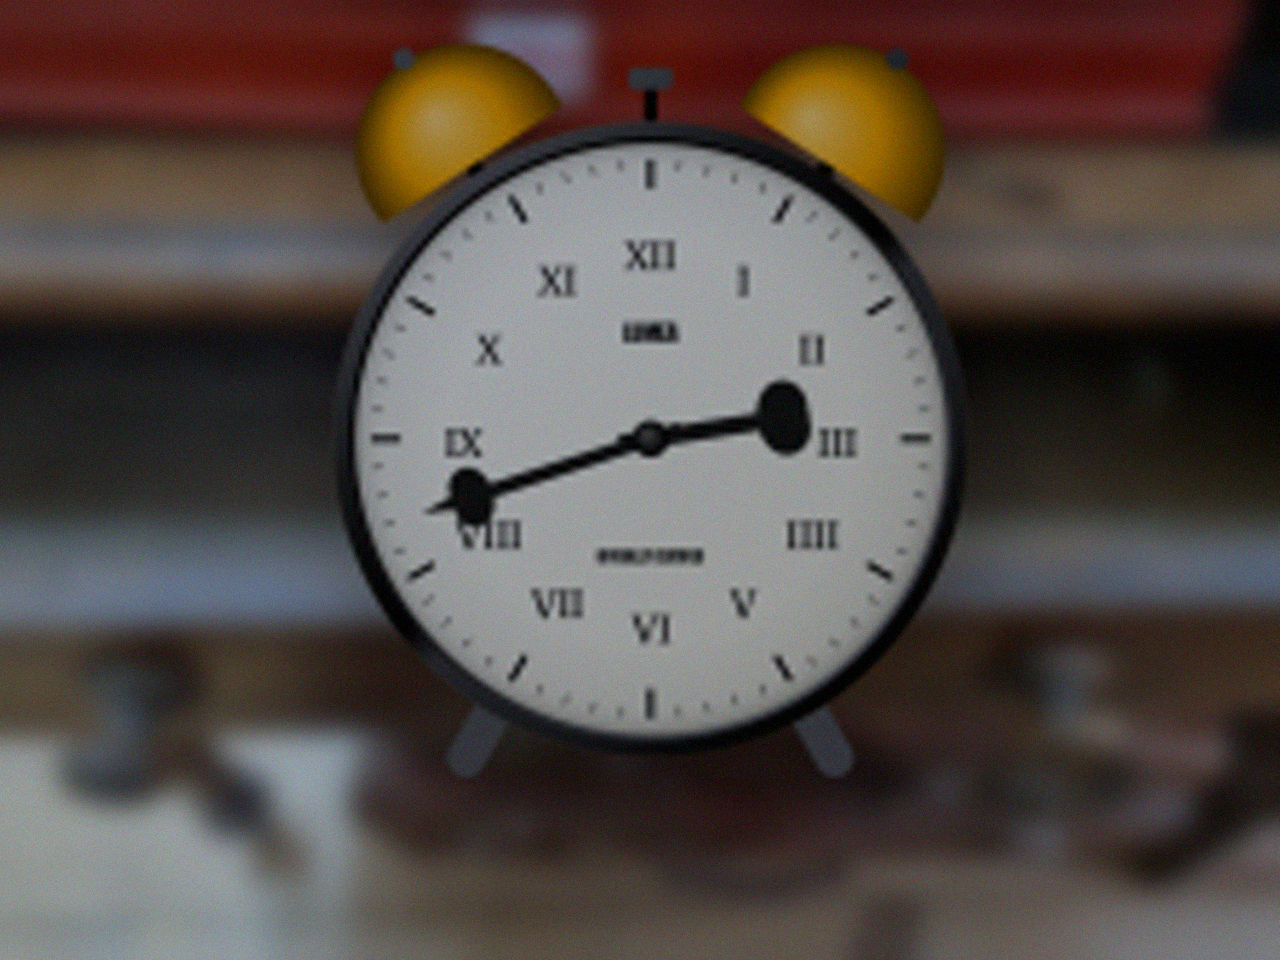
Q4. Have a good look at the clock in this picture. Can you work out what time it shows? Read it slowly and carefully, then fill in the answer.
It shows 2:42
